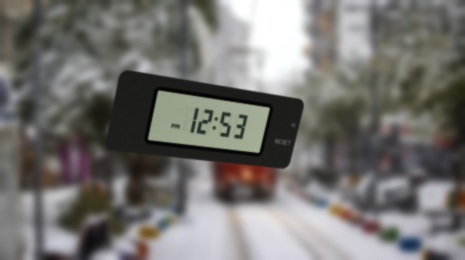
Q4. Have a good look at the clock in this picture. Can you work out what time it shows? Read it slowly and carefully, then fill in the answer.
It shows 12:53
